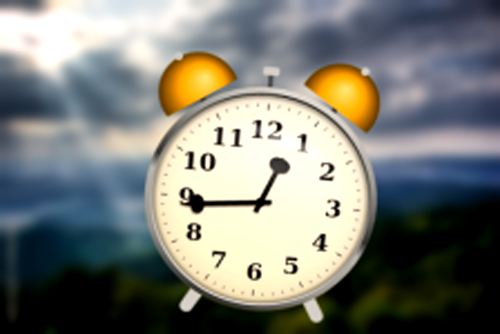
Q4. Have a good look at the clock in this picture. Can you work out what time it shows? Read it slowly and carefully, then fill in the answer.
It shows 12:44
